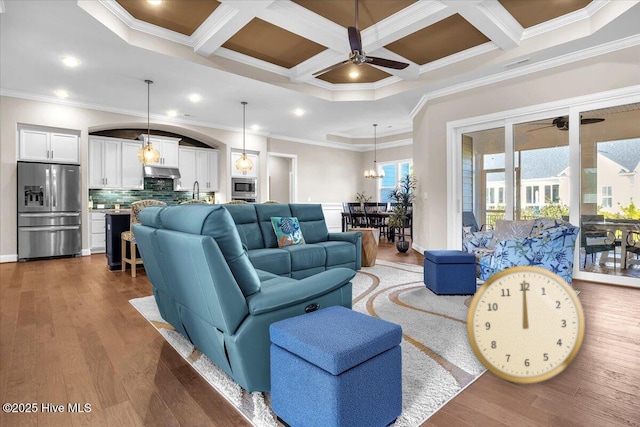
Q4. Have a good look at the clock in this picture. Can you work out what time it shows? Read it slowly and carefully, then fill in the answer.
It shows 12:00
